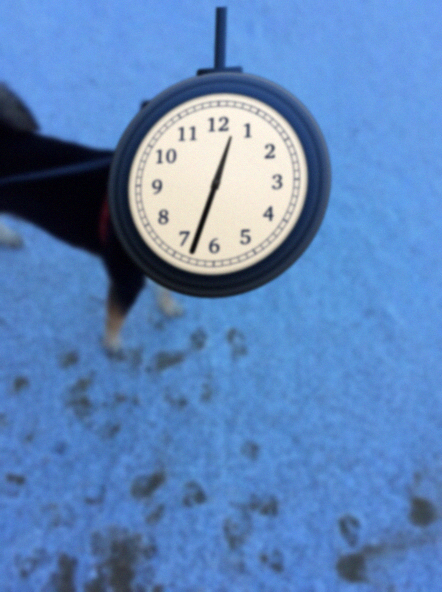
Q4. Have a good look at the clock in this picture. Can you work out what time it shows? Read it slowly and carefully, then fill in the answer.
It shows 12:33
